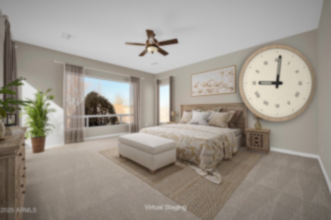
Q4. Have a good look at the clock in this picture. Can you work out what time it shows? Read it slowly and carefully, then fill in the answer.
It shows 9:01
